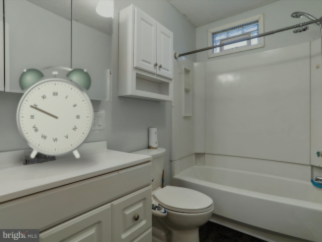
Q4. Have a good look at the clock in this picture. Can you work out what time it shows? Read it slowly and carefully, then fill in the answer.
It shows 9:49
